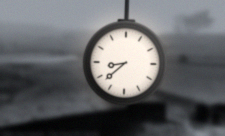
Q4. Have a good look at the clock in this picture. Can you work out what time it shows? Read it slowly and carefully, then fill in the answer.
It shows 8:38
